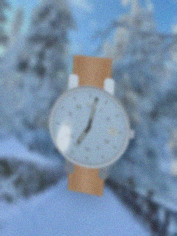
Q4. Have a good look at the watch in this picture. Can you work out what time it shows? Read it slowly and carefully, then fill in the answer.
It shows 7:02
